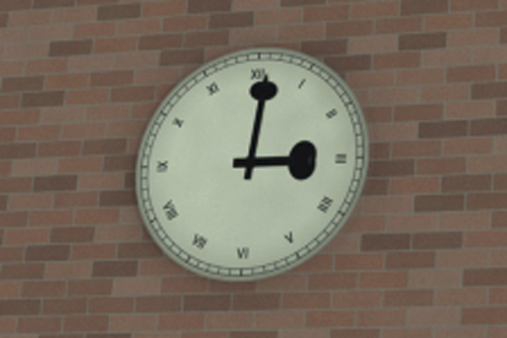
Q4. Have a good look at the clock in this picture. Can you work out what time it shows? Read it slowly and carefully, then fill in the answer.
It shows 3:01
